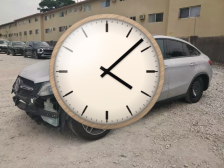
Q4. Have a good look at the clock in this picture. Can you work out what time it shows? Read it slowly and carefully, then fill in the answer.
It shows 4:08
